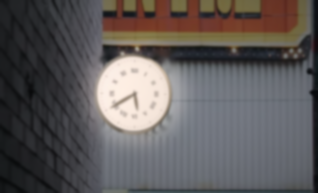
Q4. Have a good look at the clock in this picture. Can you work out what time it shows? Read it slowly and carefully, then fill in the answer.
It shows 5:40
